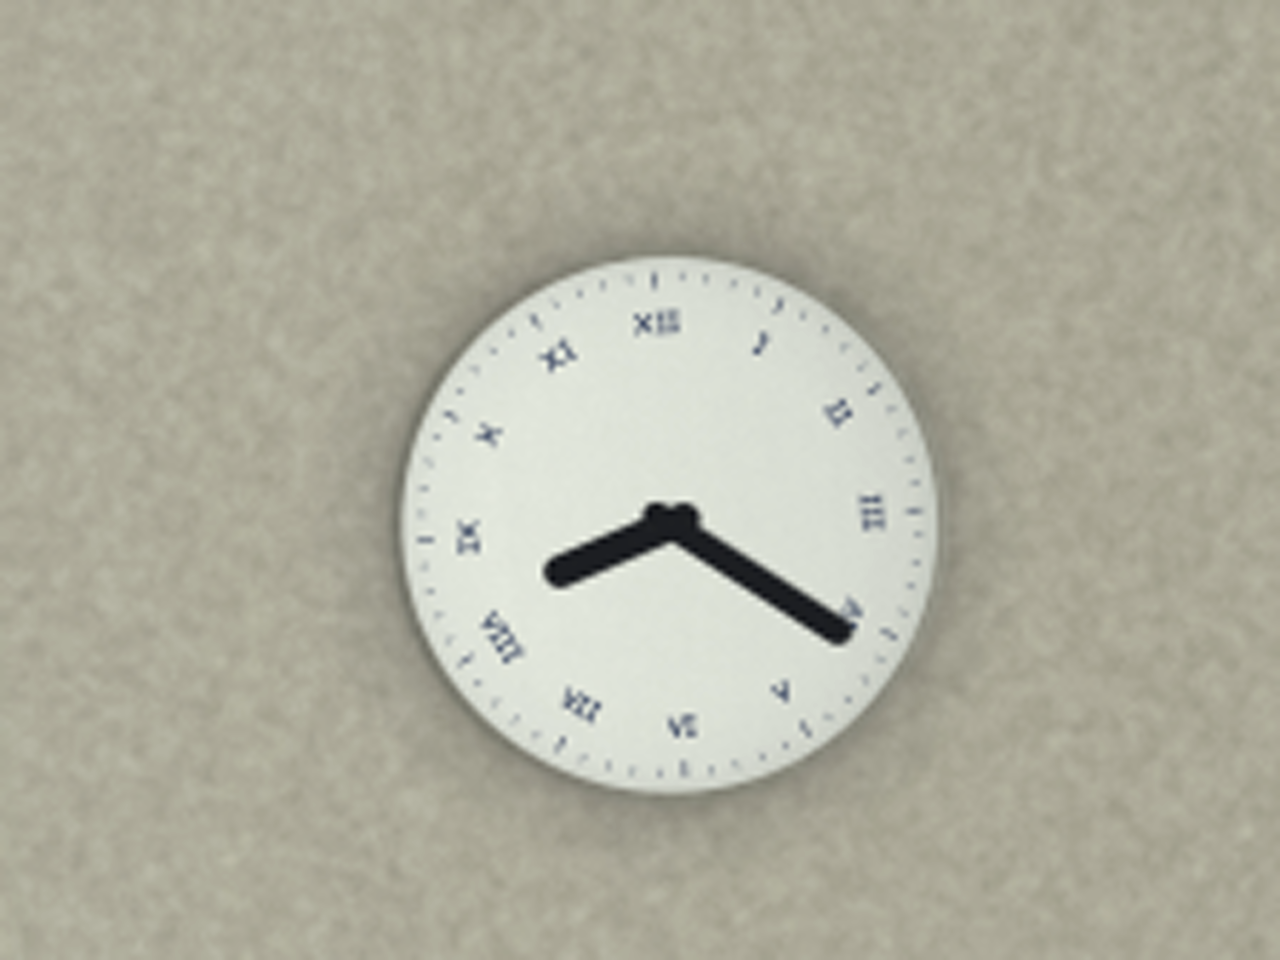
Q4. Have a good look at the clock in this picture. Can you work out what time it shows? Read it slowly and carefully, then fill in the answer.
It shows 8:21
